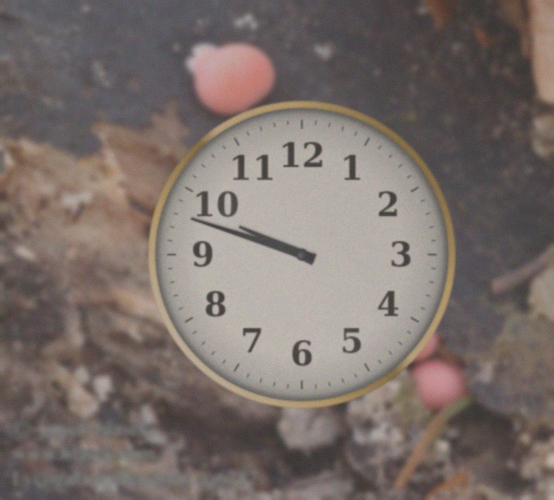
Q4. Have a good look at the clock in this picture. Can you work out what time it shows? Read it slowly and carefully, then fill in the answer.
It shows 9:48
